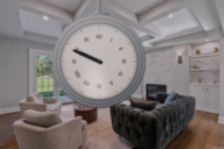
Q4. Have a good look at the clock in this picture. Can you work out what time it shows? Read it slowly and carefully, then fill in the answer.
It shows 9:49
